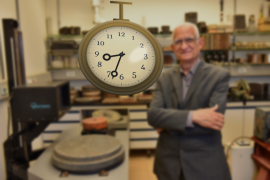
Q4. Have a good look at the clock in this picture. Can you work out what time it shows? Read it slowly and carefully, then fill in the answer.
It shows 8:33
